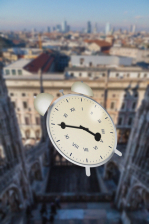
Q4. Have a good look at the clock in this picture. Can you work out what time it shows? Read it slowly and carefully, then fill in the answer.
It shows 4:50
